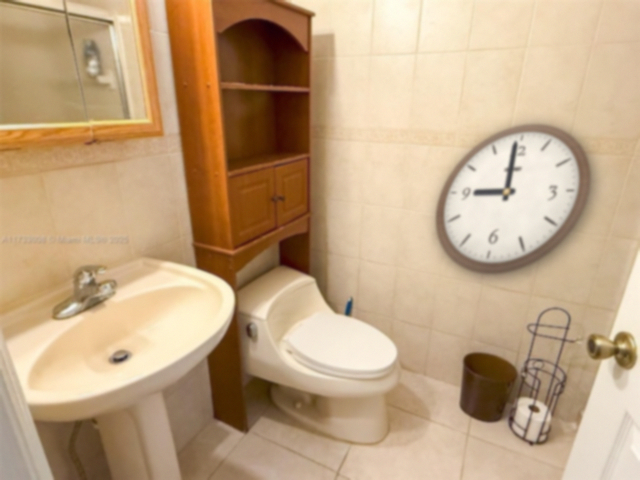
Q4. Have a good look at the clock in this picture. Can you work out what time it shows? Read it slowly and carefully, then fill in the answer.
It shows 8:59
